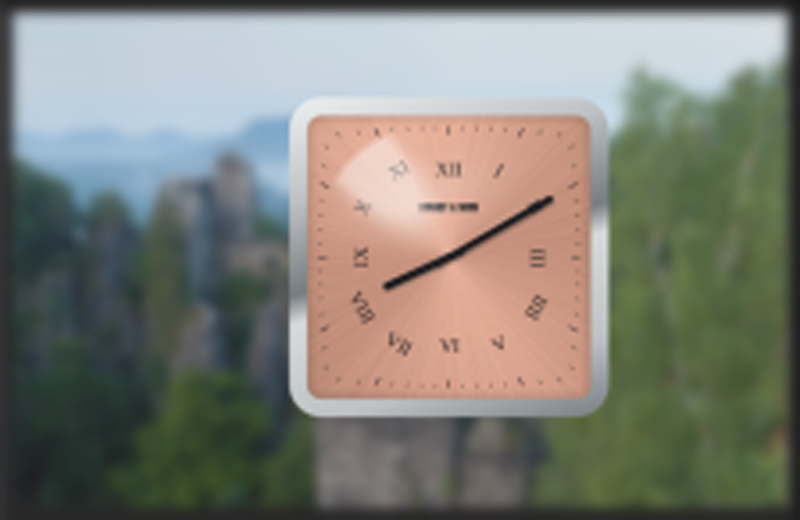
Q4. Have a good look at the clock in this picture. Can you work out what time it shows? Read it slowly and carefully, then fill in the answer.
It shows 8:10
